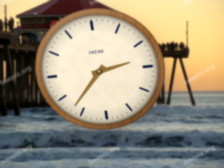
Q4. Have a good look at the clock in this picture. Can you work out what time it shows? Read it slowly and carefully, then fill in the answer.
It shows 2:37
